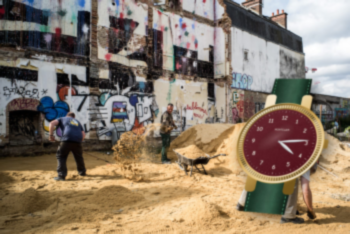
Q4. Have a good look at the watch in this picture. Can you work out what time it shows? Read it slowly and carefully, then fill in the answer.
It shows 4:14
